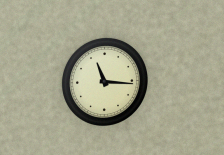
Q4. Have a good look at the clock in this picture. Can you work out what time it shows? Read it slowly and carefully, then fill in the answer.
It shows 11:16
